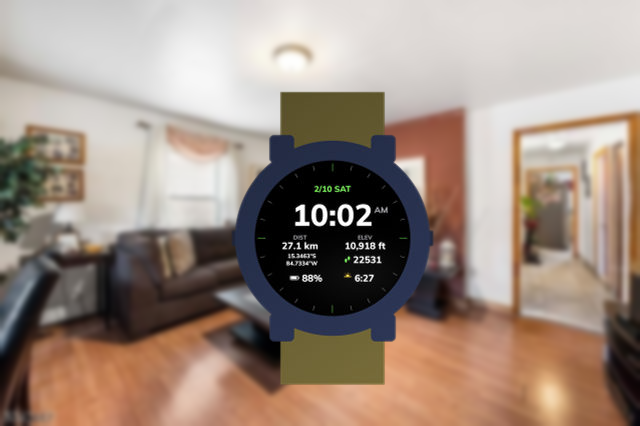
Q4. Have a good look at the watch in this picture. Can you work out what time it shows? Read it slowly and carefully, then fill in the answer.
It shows 10:02
